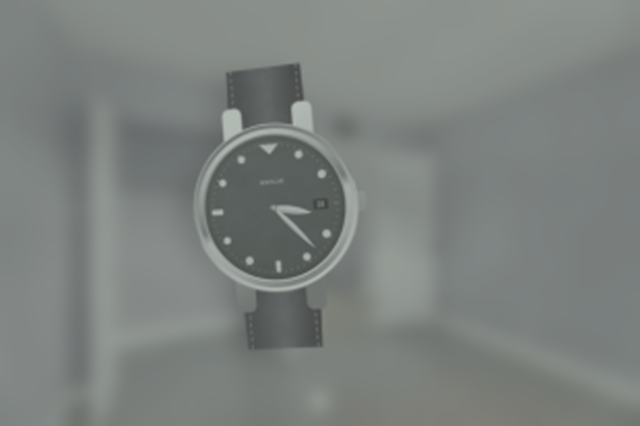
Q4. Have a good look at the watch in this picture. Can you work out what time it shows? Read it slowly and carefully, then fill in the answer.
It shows 3:23
